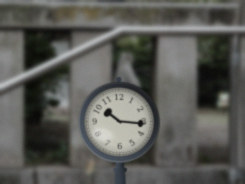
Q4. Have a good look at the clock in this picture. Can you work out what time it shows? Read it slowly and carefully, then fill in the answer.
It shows 10:16
